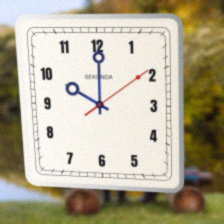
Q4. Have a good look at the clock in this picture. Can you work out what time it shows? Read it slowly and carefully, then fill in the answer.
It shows 10:00:09
